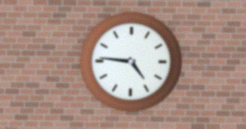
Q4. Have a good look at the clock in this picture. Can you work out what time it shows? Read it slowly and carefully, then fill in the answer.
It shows 4:46
